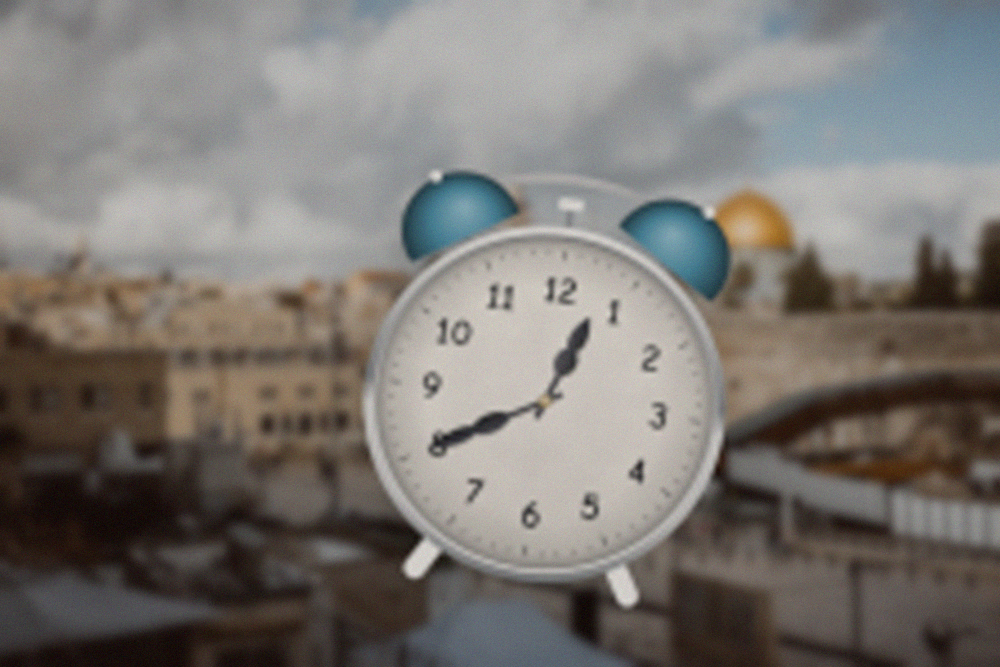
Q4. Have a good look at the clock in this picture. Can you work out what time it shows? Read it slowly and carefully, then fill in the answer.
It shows 12:40
